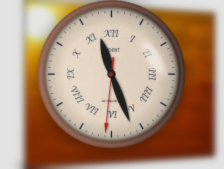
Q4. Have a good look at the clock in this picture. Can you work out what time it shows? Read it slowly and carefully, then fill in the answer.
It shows 11:26:31
